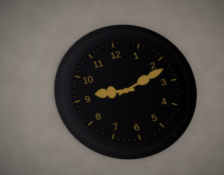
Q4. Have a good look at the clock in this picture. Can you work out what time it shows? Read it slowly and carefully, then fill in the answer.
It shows 9:12
